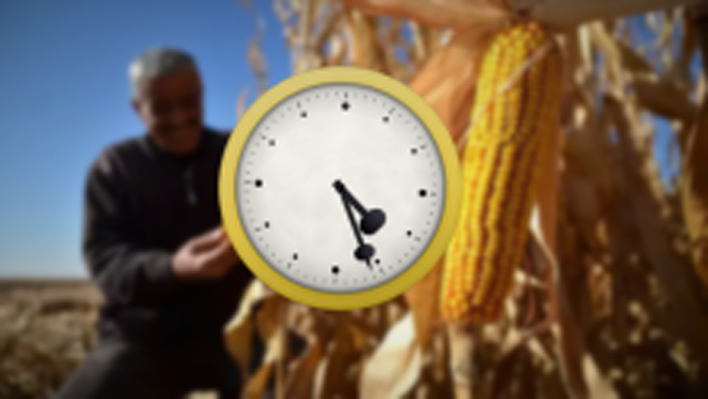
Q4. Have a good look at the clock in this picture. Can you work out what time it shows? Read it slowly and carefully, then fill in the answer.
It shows 4:26
